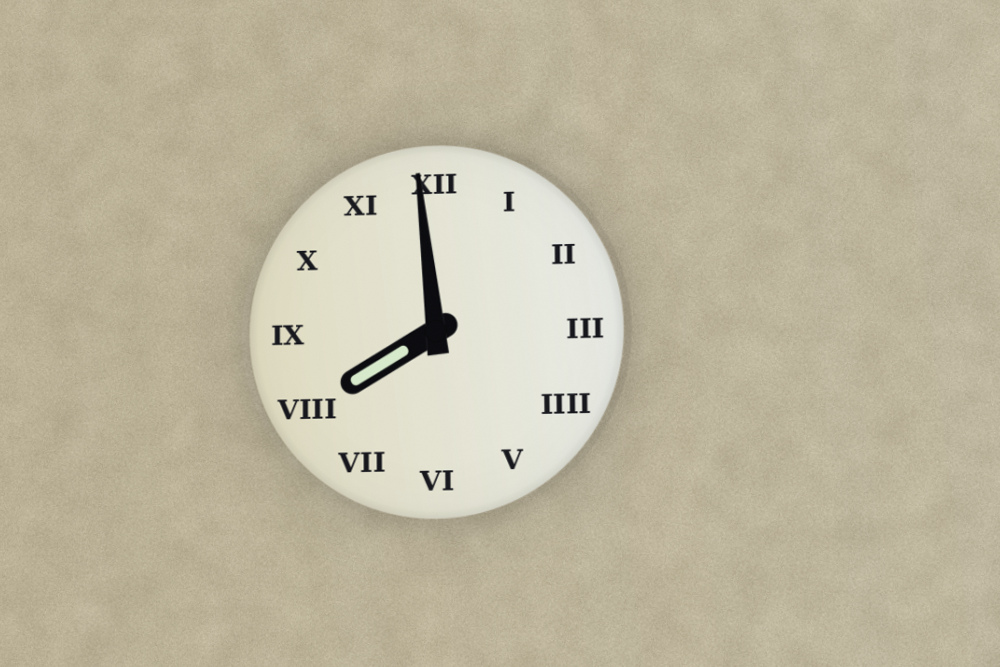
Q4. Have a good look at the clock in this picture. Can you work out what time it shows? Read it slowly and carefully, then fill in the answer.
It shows 7:59
